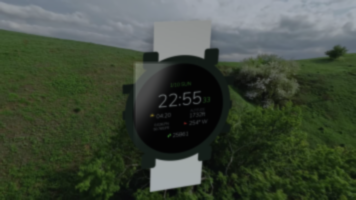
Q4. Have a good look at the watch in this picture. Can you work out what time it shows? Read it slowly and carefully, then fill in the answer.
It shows 22:55
